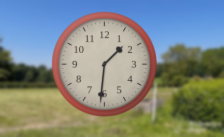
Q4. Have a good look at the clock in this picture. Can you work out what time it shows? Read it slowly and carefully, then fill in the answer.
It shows 1:31
